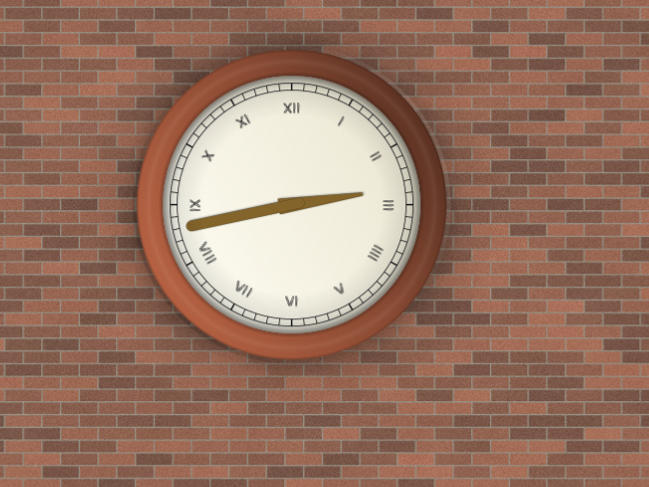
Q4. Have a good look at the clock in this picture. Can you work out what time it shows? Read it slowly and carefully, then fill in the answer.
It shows 2:43
